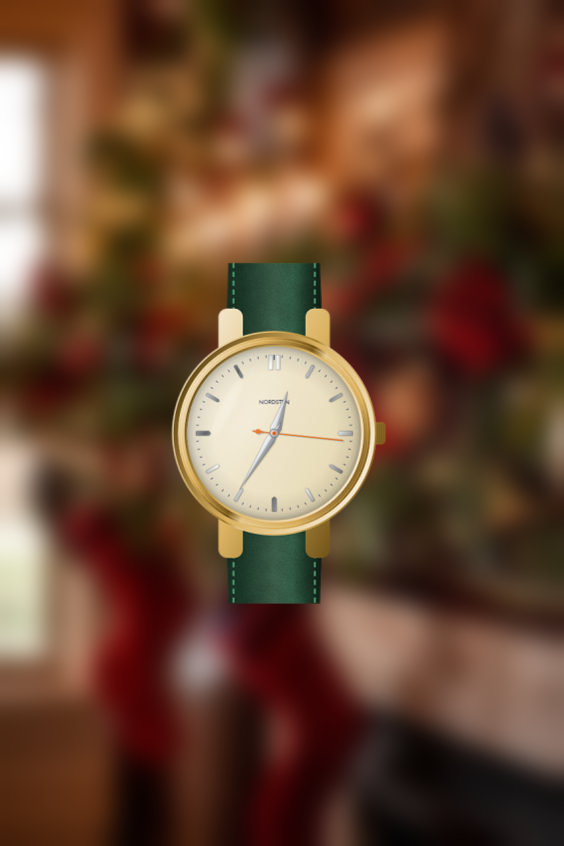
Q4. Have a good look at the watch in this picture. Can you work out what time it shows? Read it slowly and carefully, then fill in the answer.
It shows 12:35:16
